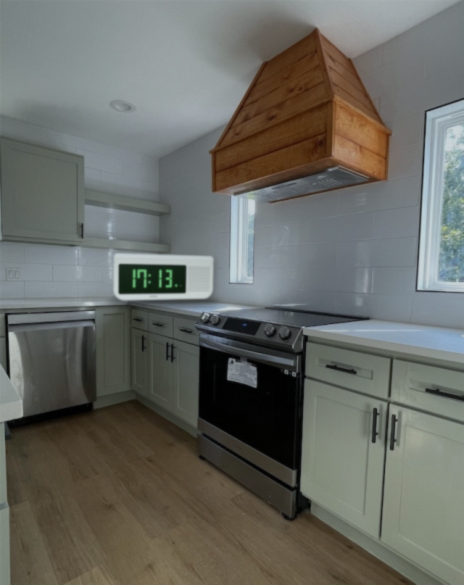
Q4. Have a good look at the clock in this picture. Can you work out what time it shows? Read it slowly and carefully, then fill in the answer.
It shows 17:13
